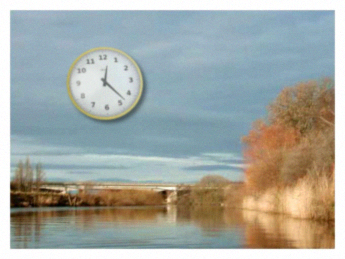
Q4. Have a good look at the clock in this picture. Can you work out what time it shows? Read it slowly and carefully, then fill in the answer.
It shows 12:23
